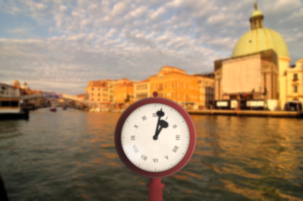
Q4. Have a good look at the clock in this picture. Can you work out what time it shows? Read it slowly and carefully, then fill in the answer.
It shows 1:02
